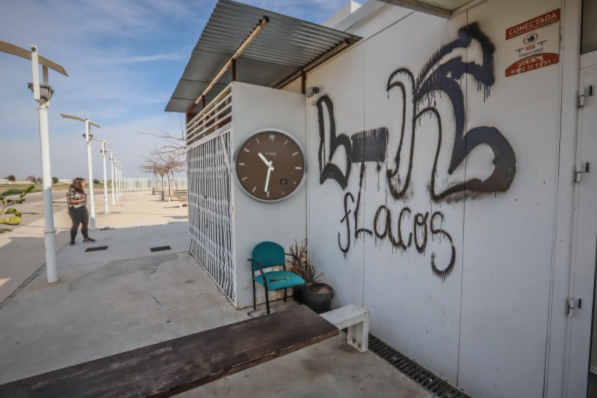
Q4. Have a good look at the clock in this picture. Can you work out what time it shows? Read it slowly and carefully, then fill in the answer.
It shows 10:31
